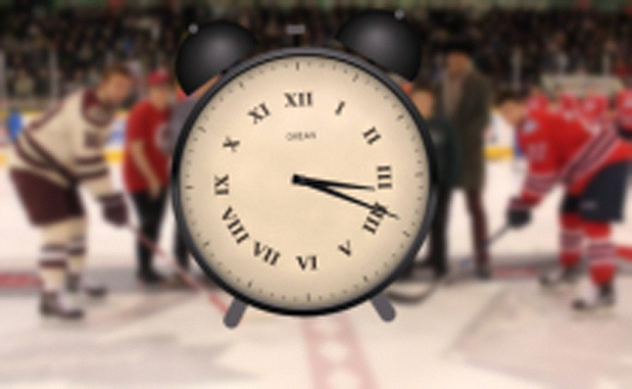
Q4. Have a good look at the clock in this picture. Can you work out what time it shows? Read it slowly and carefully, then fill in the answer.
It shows 3:19
